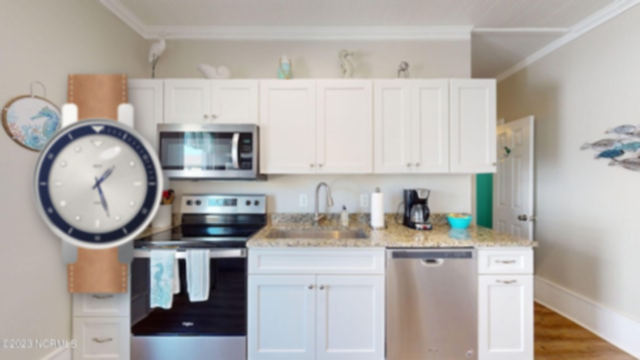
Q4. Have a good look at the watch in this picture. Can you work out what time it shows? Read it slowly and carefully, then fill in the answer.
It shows 1:27
